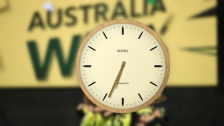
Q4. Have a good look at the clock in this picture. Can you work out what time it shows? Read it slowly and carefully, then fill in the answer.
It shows 6:34
